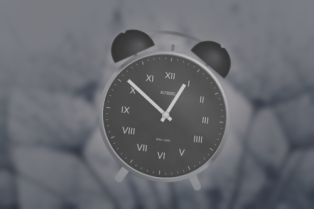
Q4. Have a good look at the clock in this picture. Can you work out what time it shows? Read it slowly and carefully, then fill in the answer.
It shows 12:51
